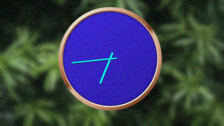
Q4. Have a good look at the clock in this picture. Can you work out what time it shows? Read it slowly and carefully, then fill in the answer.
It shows 6:44
